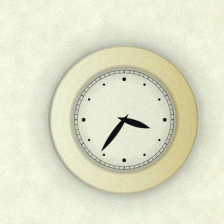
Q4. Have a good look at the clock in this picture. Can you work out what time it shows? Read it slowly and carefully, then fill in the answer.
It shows 3:36
